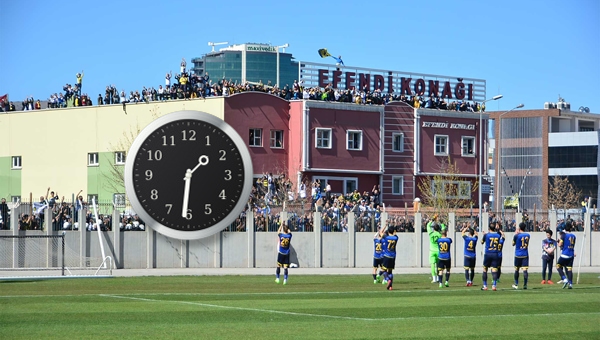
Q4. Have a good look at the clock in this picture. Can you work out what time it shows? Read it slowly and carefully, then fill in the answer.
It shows 1:31
